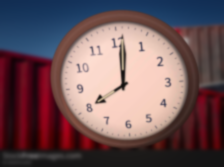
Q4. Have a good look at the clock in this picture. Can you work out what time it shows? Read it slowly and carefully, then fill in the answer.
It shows 8:01
